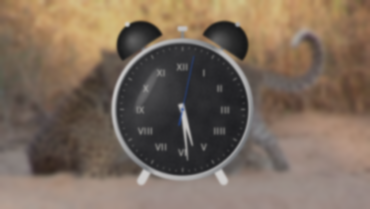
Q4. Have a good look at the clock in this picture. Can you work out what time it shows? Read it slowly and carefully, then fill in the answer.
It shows 5:29:02
